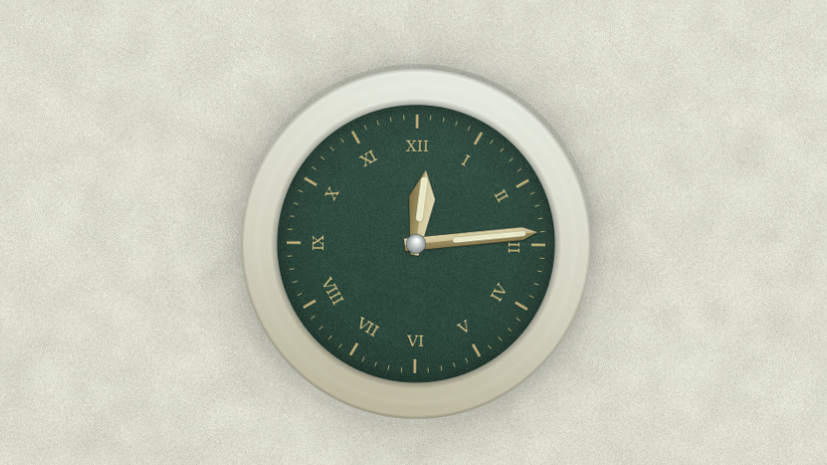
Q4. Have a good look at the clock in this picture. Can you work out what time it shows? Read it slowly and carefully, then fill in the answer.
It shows 12:14
